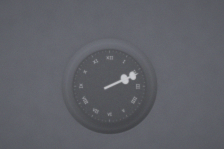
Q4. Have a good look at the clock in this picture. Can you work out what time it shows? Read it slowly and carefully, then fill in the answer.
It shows 2:11
